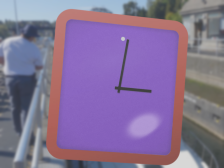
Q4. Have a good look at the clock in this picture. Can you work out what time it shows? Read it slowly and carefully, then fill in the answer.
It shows 3:01
